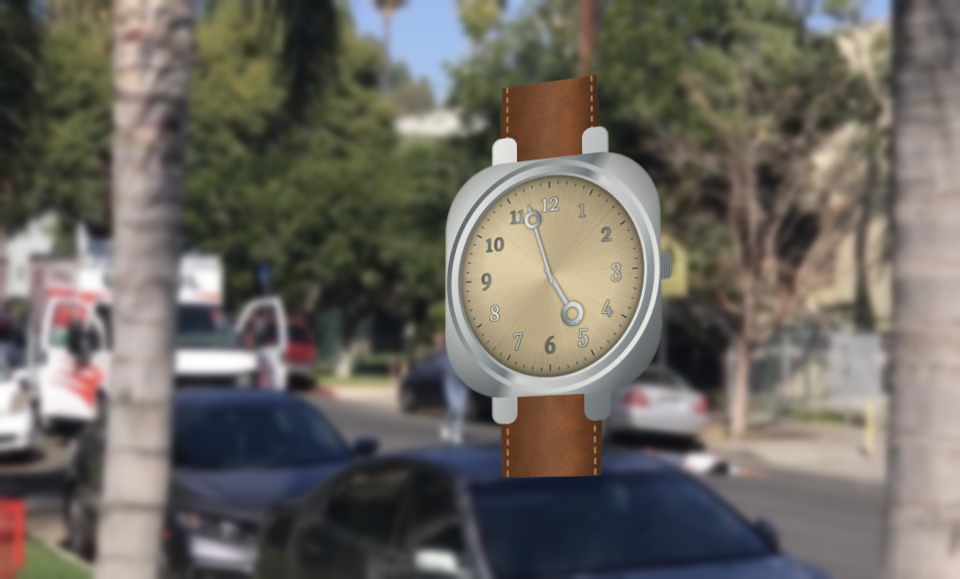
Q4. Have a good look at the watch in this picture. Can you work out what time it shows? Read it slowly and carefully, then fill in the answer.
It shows 4:57
